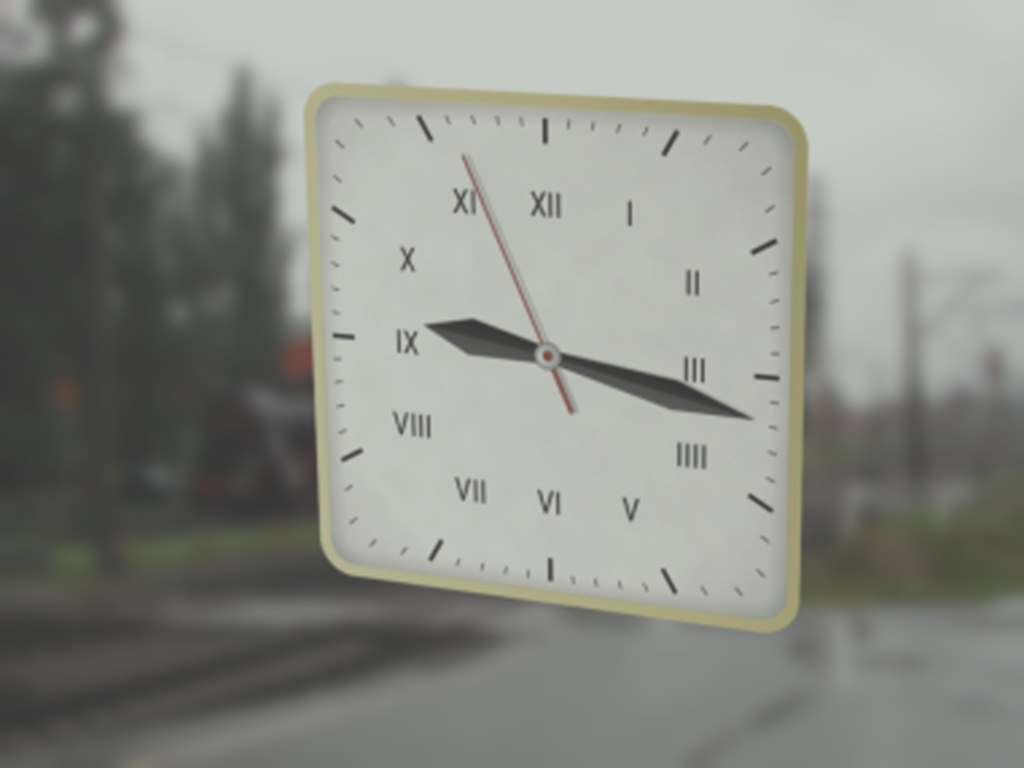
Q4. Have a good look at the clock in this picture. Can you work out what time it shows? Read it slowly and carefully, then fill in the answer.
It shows 9:16:56
